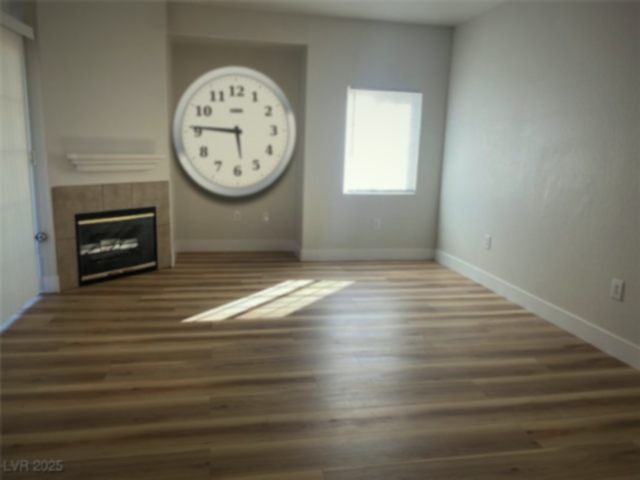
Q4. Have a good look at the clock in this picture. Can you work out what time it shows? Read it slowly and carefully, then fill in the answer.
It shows 5:46
